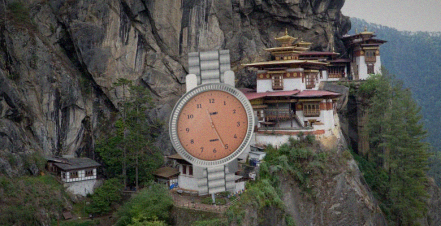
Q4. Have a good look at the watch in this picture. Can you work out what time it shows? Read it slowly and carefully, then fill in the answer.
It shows 11:26
